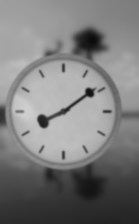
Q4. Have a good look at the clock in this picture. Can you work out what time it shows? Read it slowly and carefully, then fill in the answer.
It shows 8:09
